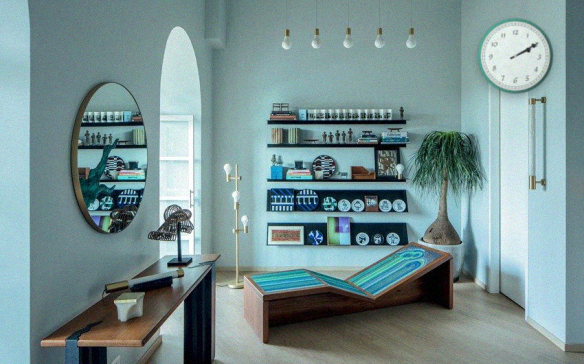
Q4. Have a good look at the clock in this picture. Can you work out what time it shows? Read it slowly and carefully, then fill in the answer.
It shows 2:10
